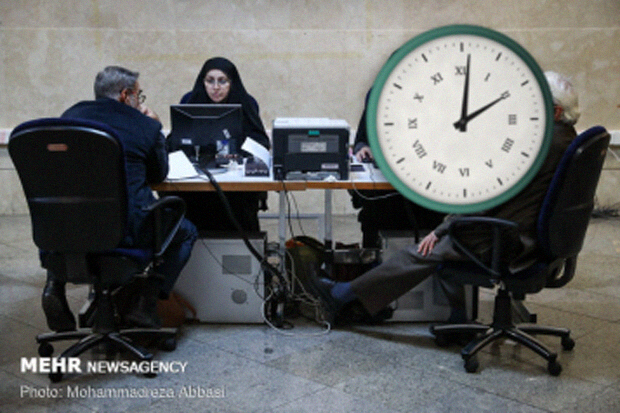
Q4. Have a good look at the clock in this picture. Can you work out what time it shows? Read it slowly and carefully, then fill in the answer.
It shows 2:01
